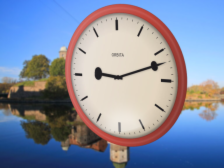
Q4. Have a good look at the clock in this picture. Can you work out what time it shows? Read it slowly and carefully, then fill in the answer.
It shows 9:12
